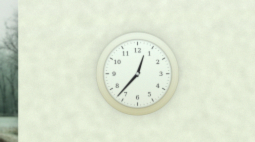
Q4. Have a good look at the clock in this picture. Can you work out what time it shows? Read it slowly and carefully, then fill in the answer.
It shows 12:37
